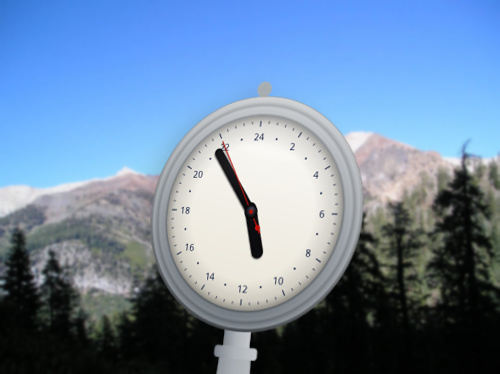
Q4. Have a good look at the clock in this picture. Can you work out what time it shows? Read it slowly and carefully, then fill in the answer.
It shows 10:53:55
